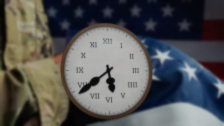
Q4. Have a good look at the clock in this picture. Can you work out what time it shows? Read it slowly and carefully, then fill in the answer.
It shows 5:39
